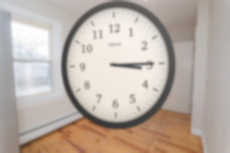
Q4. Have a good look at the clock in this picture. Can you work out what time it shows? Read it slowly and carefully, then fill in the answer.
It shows 3:15
